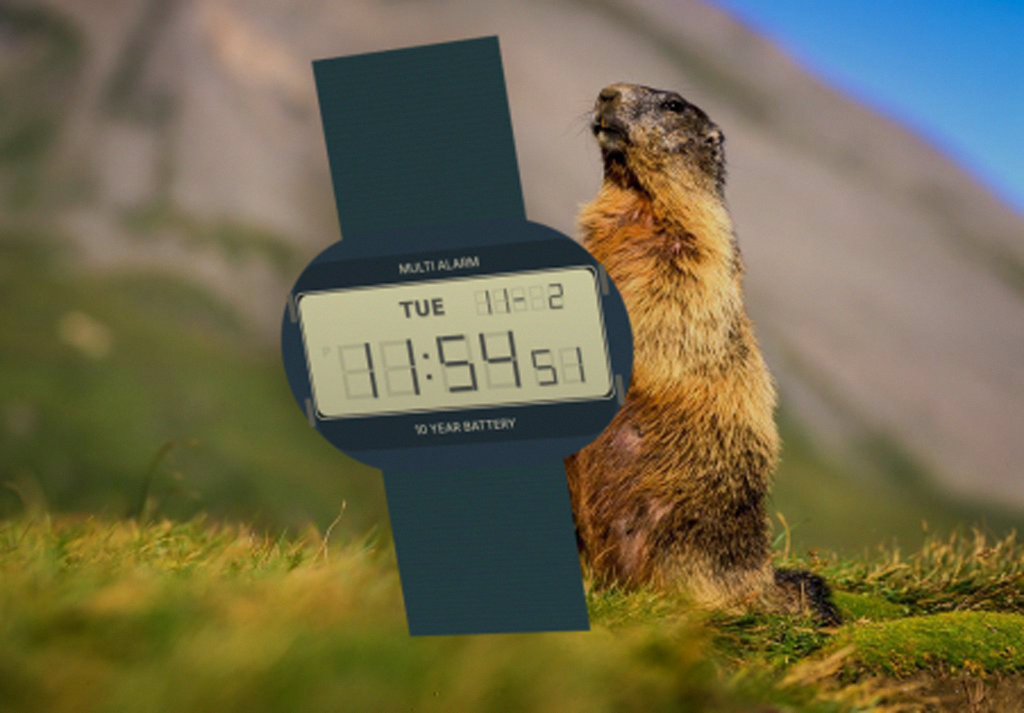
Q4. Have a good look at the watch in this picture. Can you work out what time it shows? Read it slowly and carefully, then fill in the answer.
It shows 11:54:51
